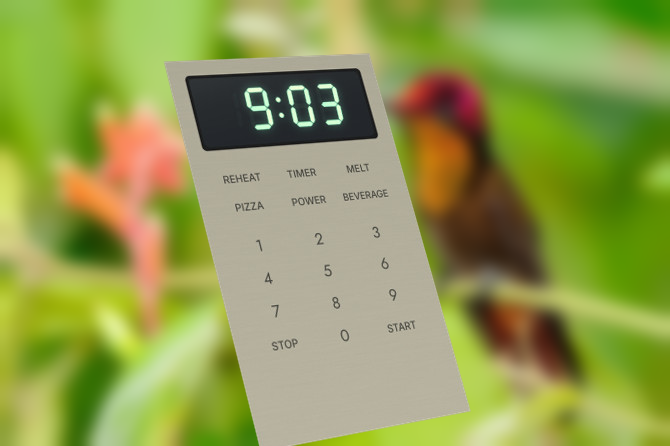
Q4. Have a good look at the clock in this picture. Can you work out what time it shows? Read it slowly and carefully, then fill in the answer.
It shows 9:03
